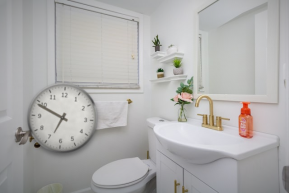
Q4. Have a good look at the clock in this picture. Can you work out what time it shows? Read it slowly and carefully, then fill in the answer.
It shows 6:49
